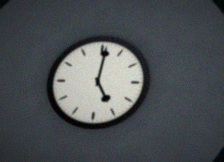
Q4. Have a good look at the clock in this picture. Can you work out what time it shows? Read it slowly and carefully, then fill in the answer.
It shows 5:01
